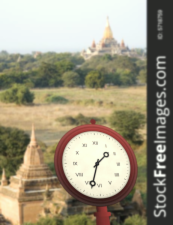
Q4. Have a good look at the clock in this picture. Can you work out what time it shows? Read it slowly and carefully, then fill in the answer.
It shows 1:33
